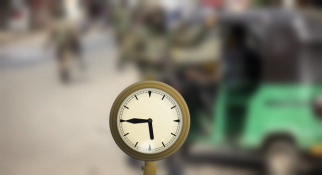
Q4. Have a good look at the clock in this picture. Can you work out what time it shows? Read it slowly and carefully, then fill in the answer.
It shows 5:45
